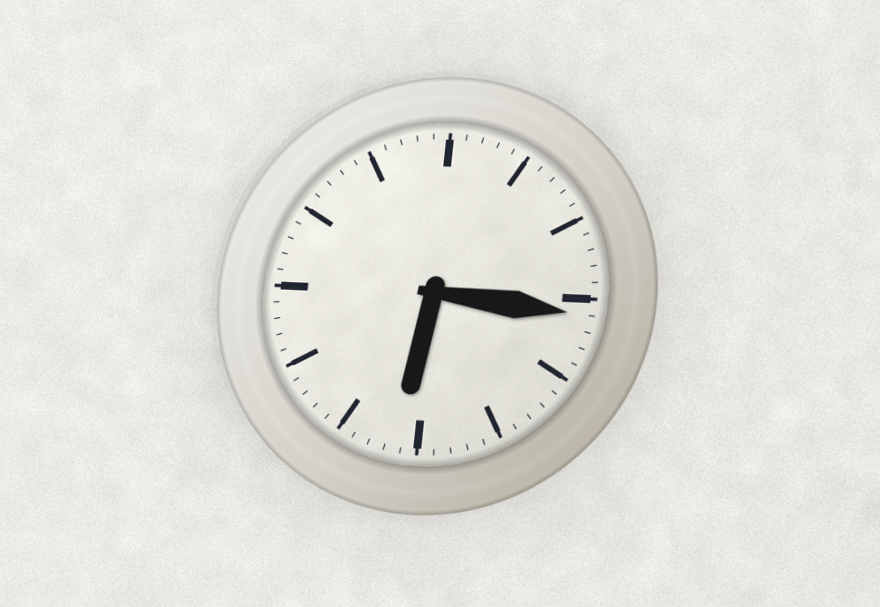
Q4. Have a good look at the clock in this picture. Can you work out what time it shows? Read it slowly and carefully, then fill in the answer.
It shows 6:16
